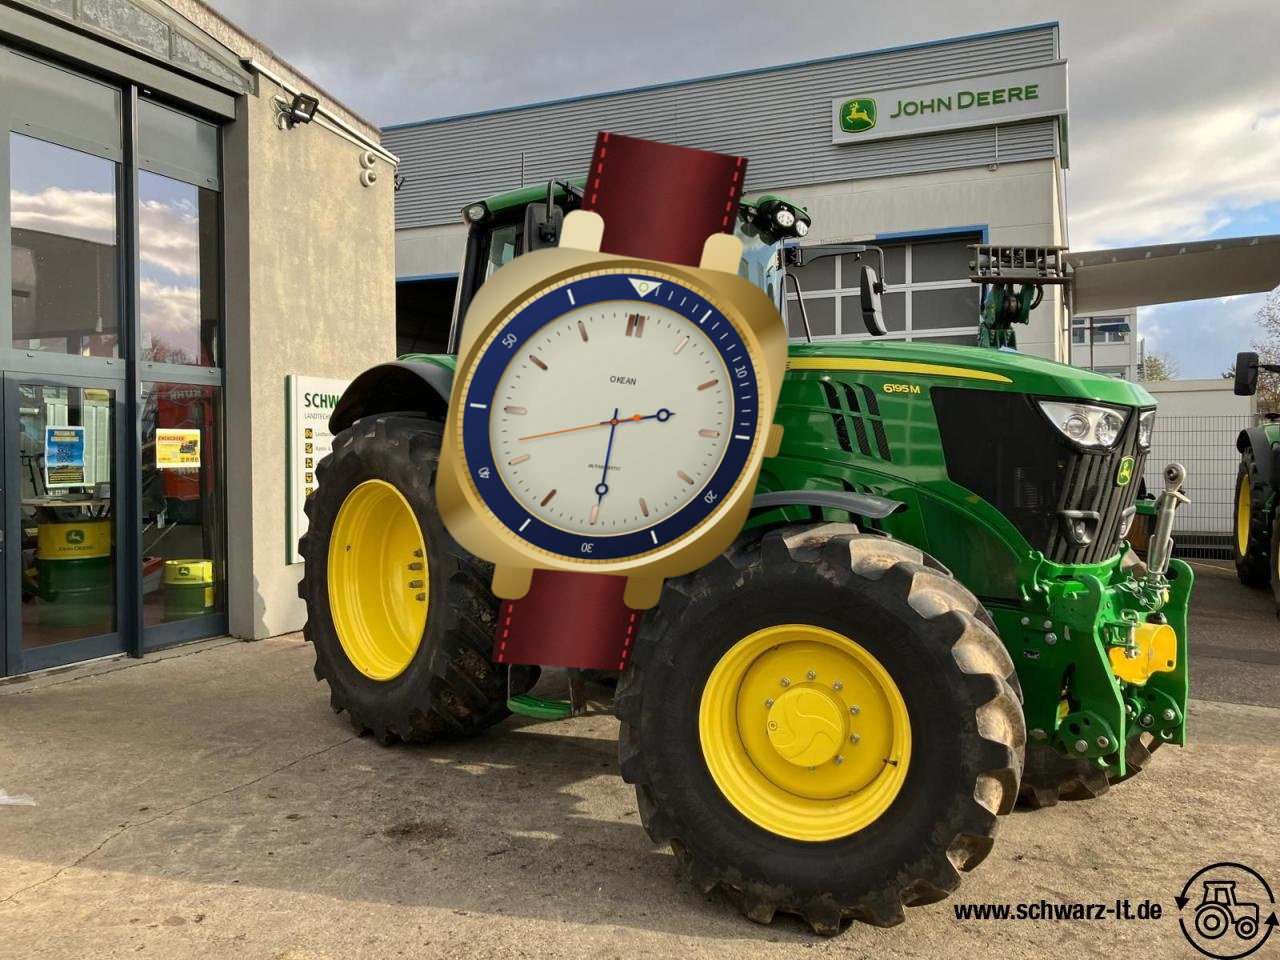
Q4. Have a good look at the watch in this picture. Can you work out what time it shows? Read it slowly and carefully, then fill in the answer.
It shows 2:29:42
